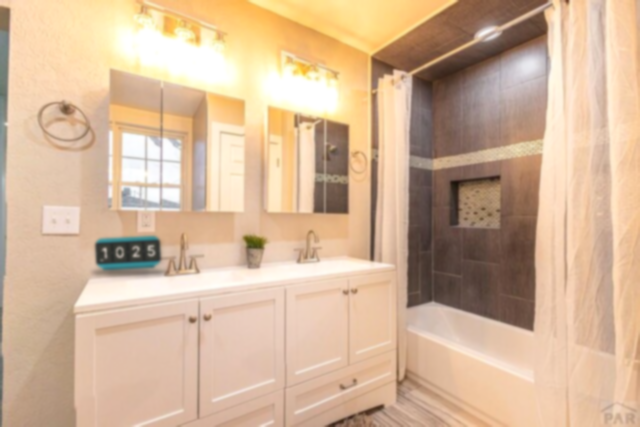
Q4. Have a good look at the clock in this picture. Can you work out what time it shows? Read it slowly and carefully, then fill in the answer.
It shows 10:25
